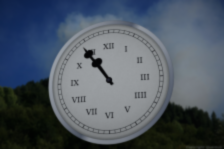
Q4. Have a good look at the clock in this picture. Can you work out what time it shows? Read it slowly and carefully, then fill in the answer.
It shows 10:54
